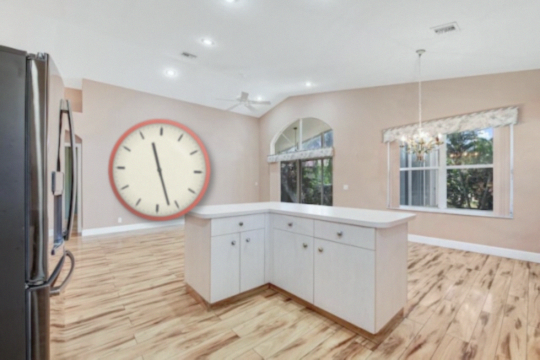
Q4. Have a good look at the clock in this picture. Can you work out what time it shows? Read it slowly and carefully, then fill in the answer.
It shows 11:27
